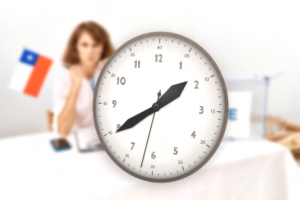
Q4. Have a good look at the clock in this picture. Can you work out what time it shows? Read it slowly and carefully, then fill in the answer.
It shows 1:39:32
